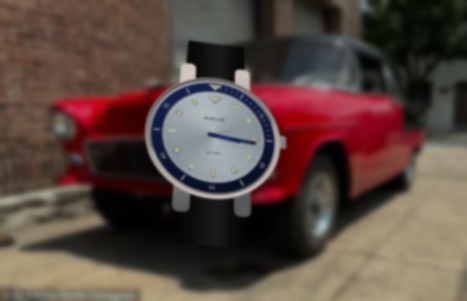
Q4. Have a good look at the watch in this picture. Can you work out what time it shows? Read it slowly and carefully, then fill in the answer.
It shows 3:16
